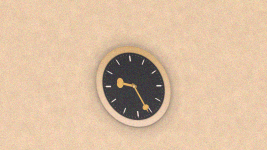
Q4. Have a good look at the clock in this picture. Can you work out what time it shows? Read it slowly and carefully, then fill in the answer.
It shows 9:26
